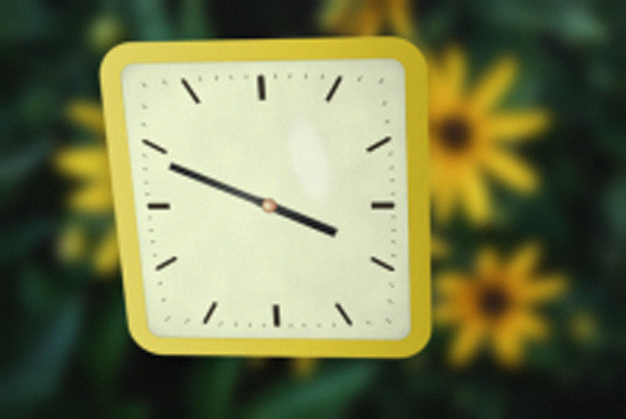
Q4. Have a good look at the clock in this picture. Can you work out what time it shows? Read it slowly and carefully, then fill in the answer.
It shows 3:49
